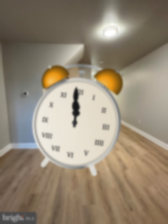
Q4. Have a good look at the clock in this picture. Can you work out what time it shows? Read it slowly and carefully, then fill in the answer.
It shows 11:59
